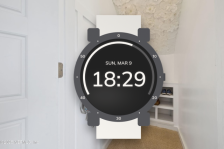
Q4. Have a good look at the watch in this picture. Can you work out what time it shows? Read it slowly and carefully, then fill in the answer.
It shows 18:29
